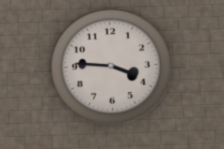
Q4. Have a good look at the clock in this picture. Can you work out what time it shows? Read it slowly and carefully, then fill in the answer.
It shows 3:46
